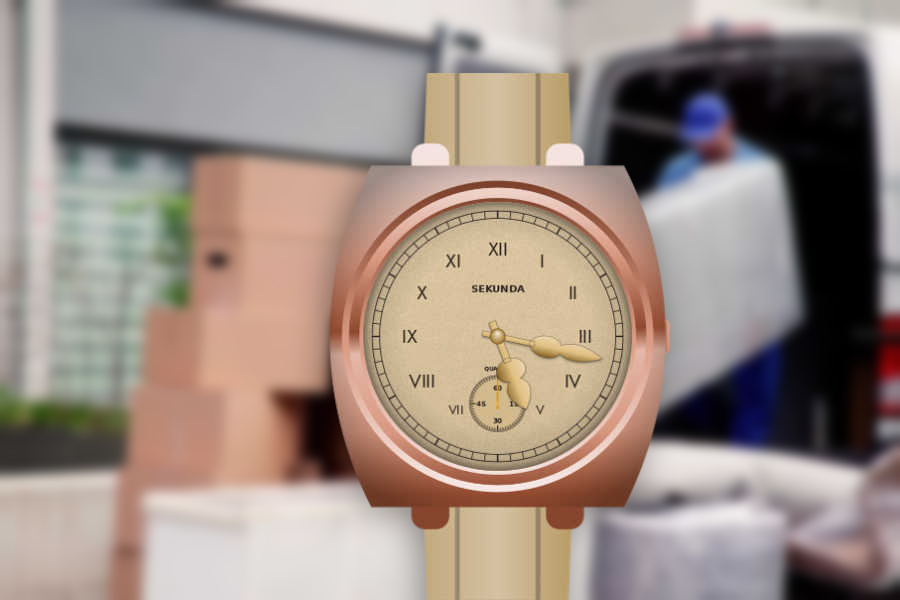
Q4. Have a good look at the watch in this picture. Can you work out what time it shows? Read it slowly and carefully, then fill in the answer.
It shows 5:17
